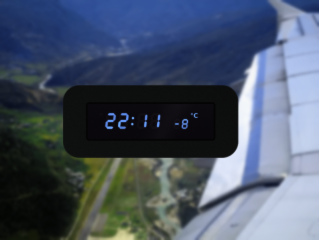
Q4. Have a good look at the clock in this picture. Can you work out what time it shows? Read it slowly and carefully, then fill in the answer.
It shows 22:11
